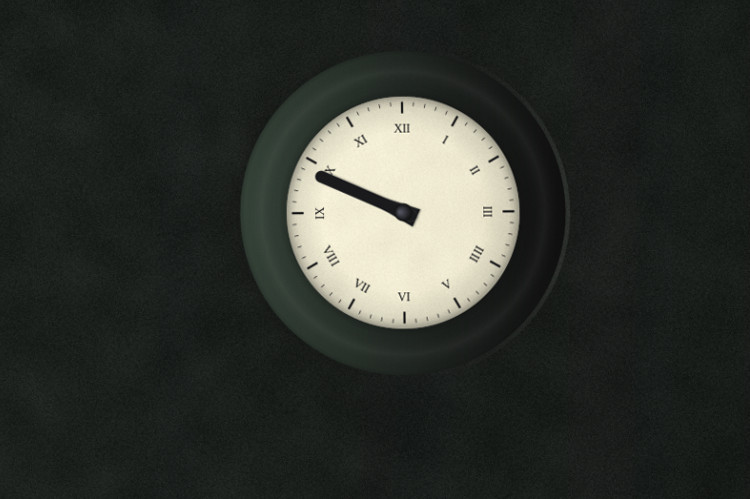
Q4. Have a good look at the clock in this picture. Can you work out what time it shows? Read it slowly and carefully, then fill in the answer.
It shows 9:49
